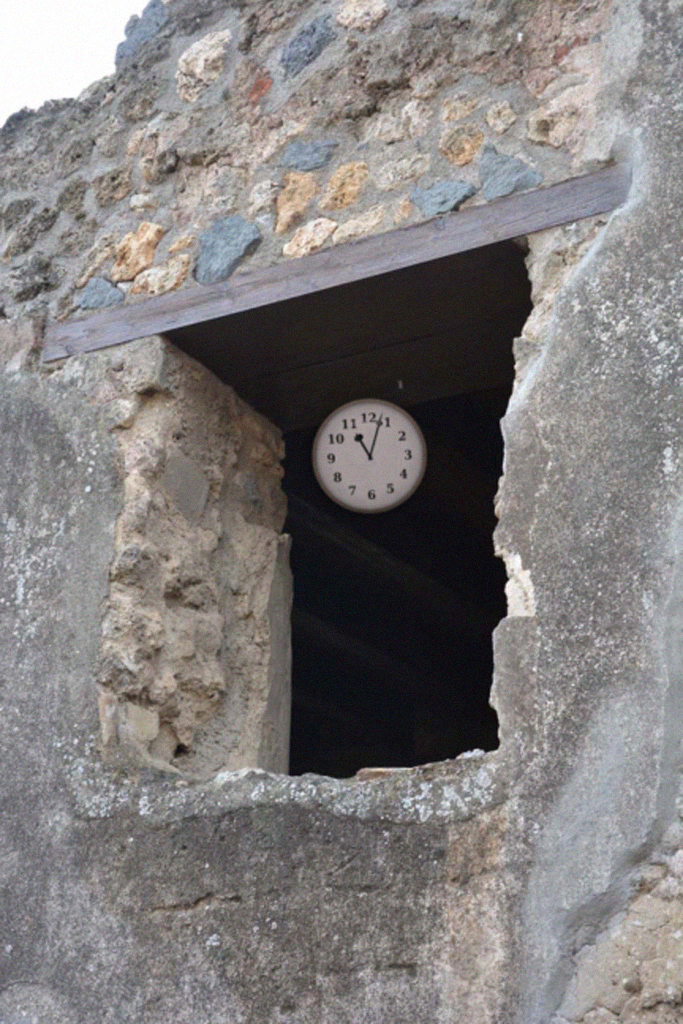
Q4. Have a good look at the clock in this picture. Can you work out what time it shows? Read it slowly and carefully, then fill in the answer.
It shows 11:03
